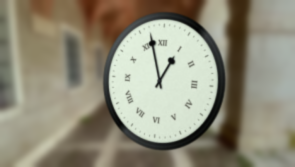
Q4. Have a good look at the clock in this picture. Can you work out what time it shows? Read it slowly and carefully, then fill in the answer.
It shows 12:57
